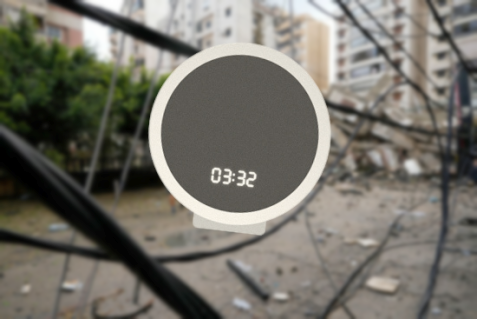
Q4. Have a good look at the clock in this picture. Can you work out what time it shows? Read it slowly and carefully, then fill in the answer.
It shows 3:32
